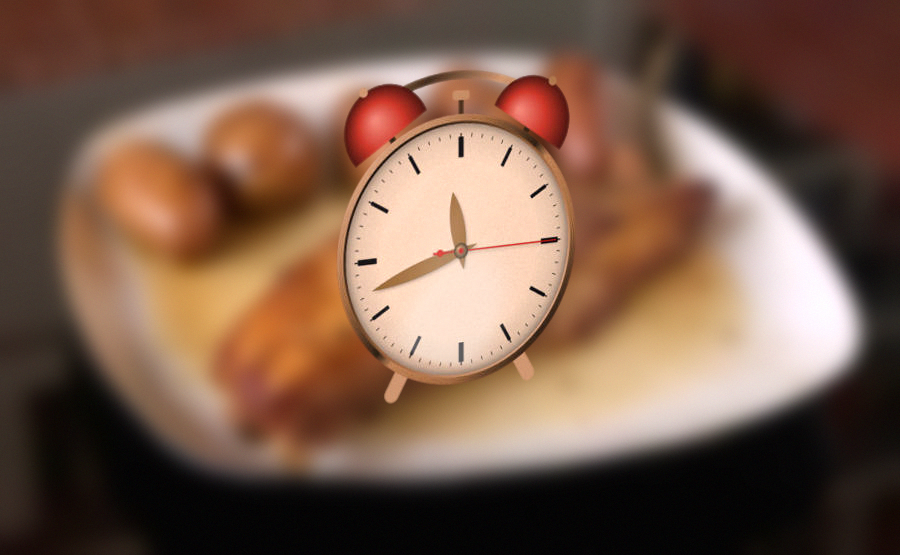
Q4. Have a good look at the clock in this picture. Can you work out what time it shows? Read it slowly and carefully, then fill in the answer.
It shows 11:42:15
